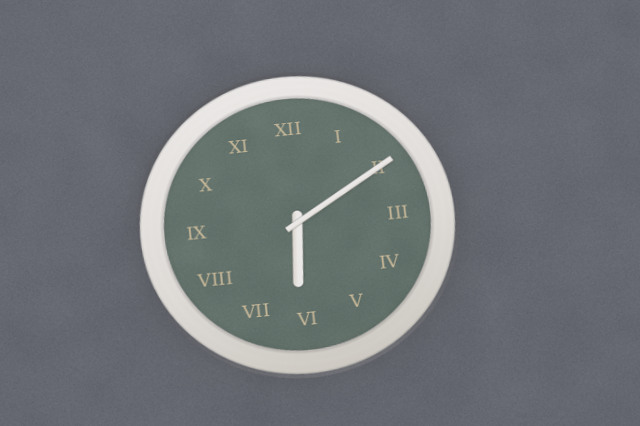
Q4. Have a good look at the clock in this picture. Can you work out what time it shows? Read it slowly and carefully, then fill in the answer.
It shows 6:10
